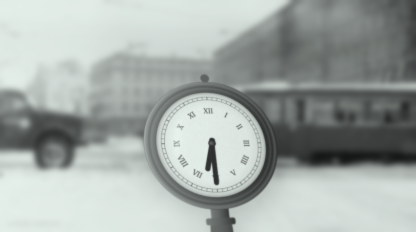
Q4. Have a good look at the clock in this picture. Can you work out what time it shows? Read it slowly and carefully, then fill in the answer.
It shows 6:30
